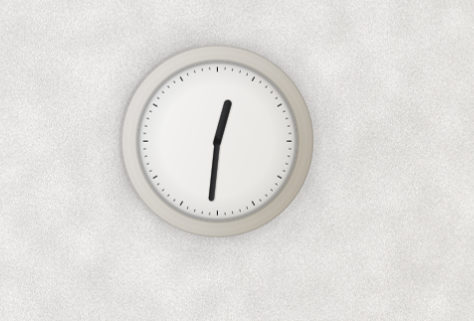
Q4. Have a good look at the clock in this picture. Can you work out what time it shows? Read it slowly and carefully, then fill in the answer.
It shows 12:31
